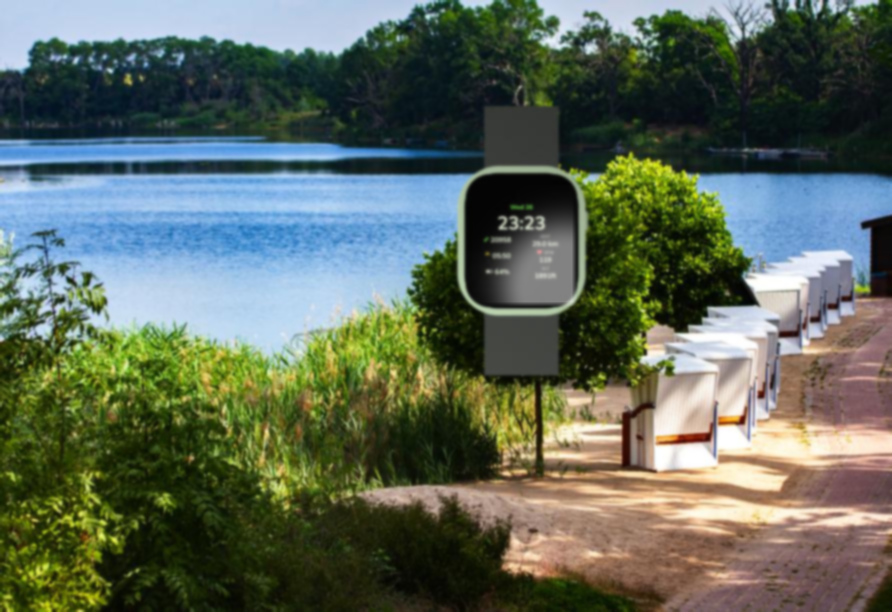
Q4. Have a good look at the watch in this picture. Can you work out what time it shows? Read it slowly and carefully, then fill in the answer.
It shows 23:23
